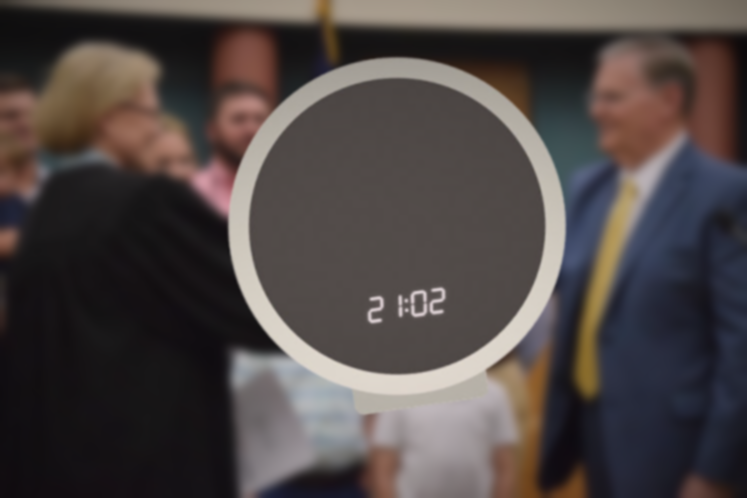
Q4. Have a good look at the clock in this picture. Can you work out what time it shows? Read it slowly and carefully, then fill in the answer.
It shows 21:02
